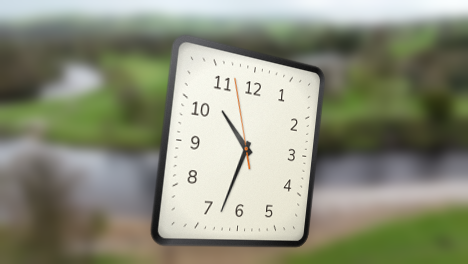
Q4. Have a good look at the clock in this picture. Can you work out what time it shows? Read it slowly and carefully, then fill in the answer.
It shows 10:32:57
